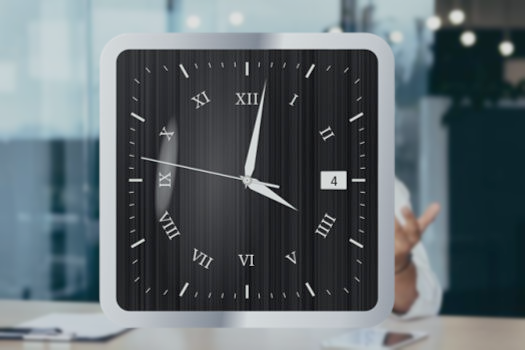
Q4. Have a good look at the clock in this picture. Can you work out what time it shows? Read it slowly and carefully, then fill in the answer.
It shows 4:01:47
